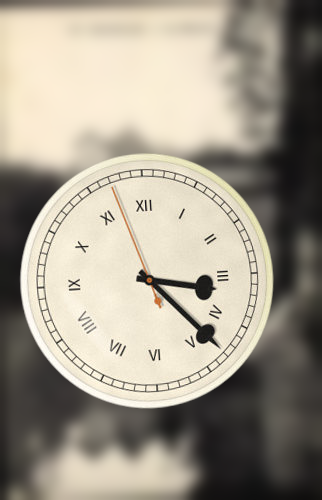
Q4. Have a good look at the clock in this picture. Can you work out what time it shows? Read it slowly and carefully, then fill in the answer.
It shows 3:22:57
